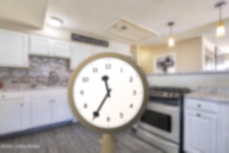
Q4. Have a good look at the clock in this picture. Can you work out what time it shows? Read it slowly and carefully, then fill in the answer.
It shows 11:35
